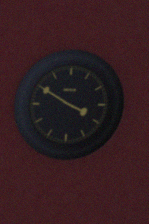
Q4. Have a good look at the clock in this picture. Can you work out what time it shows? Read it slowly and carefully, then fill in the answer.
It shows 3:50
